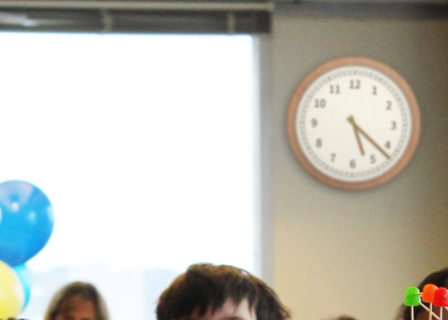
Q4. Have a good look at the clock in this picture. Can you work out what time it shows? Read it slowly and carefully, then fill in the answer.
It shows 5:22
